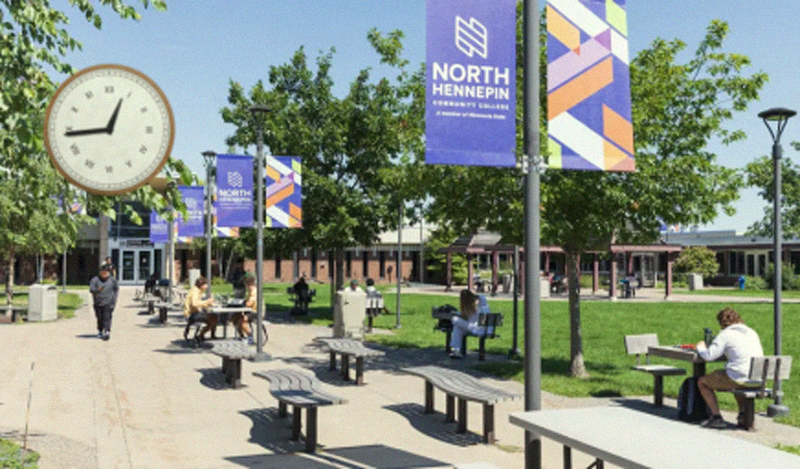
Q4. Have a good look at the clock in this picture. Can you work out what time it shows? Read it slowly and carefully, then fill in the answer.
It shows 12:44
